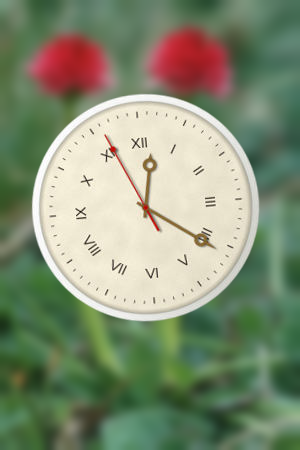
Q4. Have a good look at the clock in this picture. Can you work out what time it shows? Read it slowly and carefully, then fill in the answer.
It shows 12:20:56
